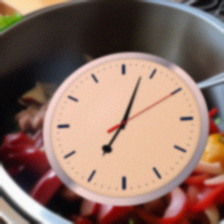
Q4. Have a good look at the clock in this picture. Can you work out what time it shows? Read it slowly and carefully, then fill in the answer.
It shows 7:03:10
